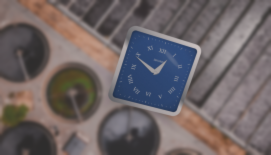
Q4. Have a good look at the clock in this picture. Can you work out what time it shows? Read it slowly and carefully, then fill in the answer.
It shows 12:49
